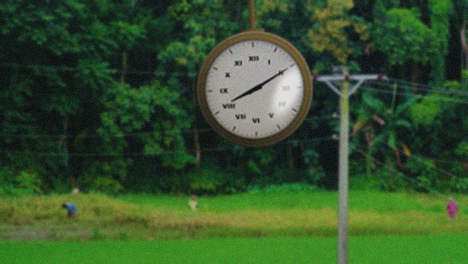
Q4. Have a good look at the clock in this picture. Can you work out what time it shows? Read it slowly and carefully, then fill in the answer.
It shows 8:10
